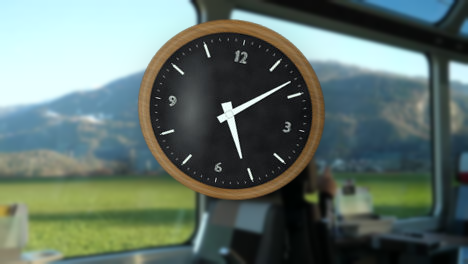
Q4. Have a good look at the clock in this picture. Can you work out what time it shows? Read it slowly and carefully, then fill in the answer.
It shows 5:08
